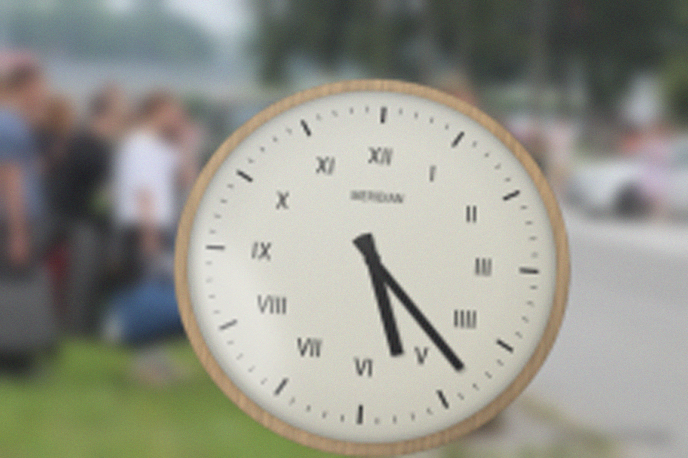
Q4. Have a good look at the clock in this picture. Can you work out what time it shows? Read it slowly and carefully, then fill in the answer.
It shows 5:23
